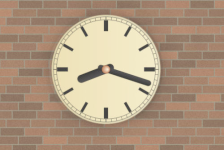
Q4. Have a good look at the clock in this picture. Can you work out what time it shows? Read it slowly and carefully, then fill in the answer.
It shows 8:18
